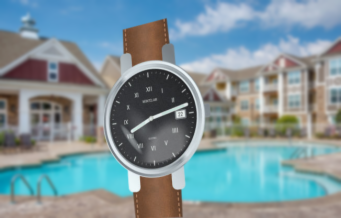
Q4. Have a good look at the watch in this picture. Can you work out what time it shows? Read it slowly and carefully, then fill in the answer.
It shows 8:13
